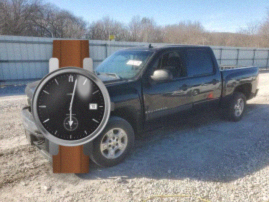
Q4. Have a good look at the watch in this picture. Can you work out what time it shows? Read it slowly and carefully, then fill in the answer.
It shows 6:02
